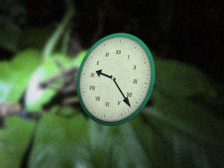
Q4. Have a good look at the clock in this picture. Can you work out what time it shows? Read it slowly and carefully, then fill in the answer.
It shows 9:22
